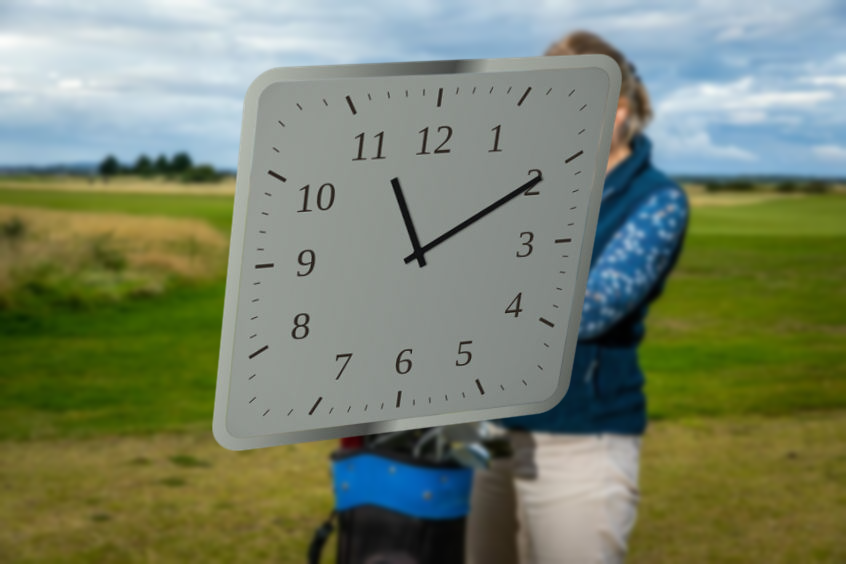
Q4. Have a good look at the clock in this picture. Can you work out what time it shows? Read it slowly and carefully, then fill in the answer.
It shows 11:10
